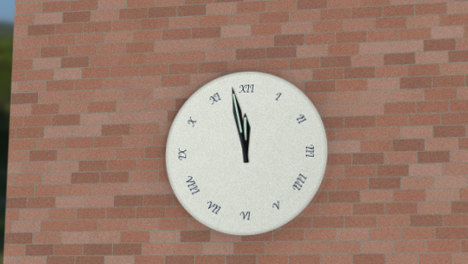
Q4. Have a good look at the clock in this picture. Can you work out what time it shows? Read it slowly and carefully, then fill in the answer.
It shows 11:58
